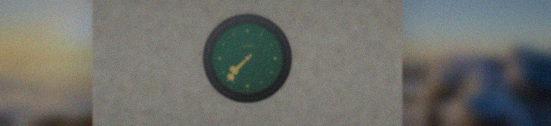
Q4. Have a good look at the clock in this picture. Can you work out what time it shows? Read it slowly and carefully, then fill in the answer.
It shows 7:37
